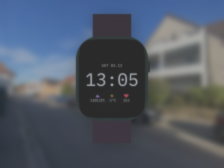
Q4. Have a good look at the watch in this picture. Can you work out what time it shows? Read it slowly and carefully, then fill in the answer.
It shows 13:05
